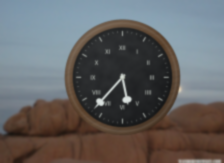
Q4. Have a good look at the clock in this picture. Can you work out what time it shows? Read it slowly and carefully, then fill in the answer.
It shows 5:37
